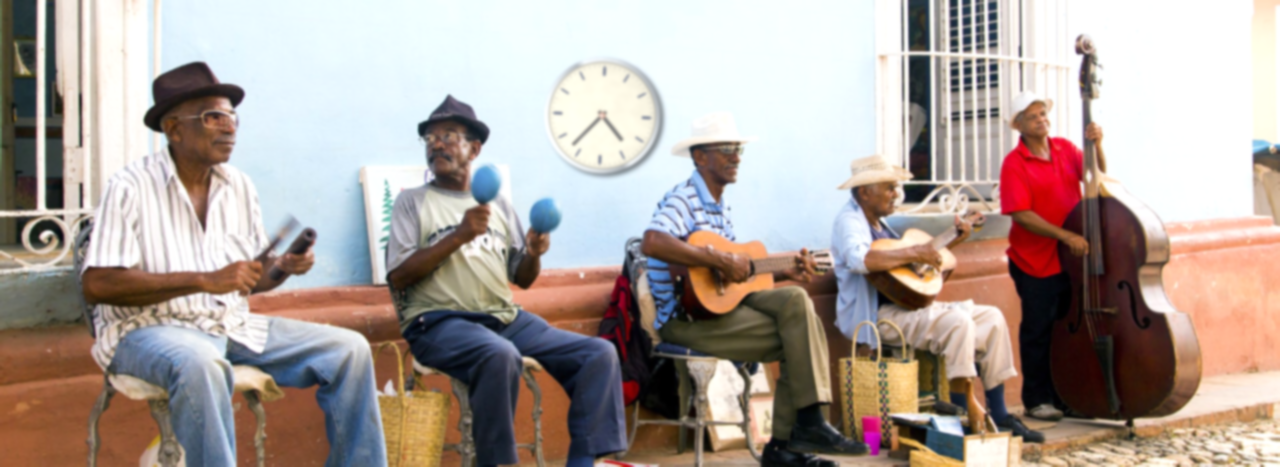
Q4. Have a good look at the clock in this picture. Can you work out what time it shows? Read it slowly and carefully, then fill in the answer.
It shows 4:37
